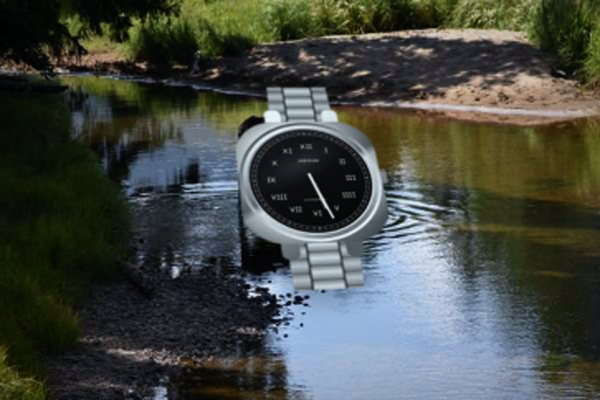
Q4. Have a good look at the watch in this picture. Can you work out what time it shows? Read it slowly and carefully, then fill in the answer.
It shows 5:27
